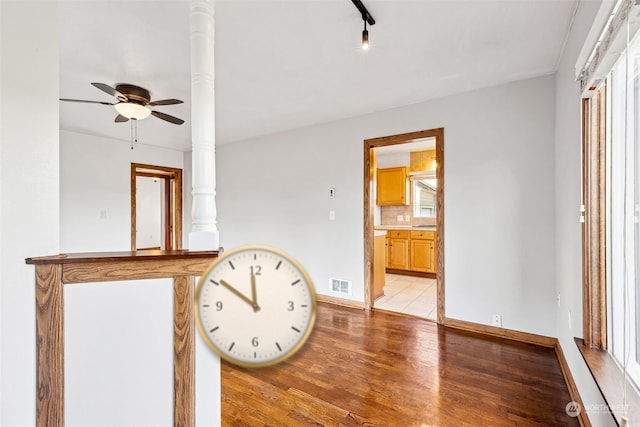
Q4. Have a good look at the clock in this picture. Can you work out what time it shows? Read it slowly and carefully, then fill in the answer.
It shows 11:51
